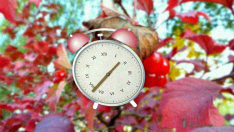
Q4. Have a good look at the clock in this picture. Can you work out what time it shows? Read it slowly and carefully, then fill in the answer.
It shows 1:38
